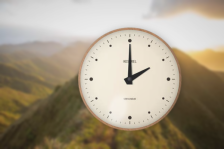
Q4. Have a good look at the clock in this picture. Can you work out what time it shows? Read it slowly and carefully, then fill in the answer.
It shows 2:00
